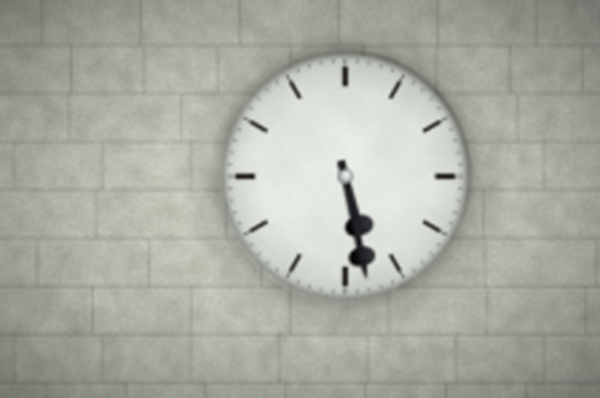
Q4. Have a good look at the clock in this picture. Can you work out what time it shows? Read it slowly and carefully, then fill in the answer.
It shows 5:28
